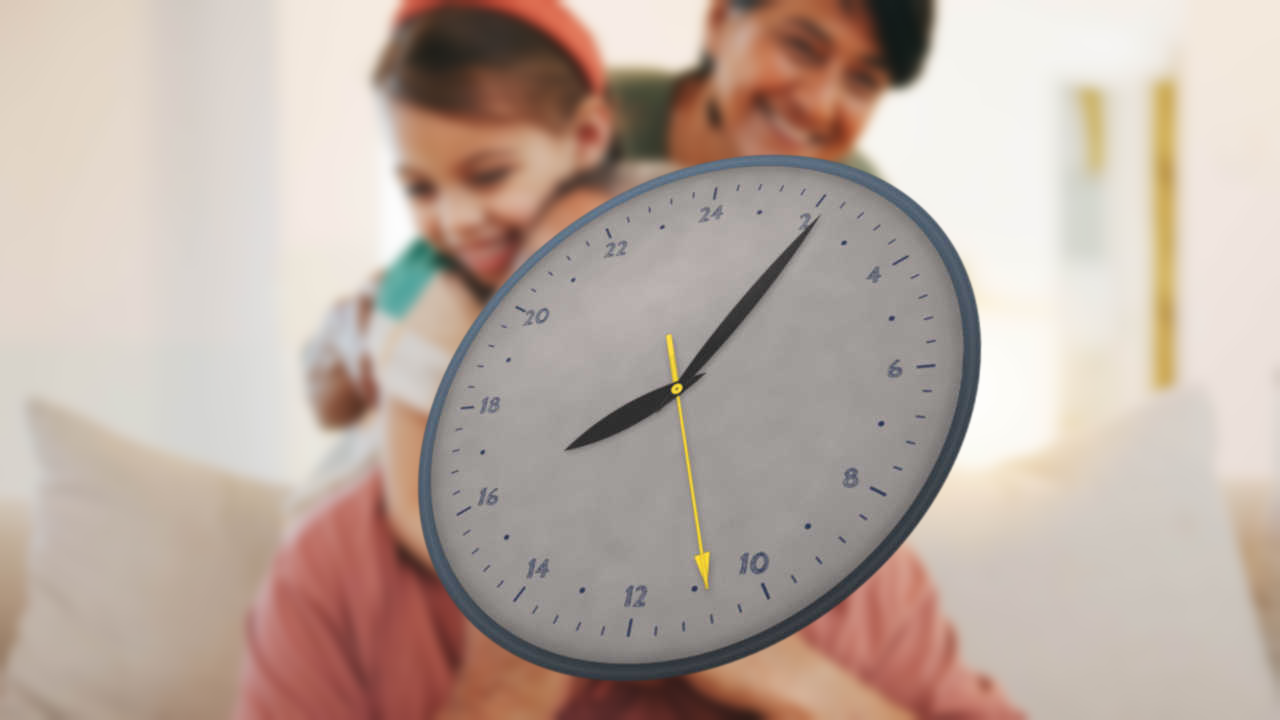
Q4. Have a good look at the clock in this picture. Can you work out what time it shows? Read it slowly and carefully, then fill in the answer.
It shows 16:05:27
